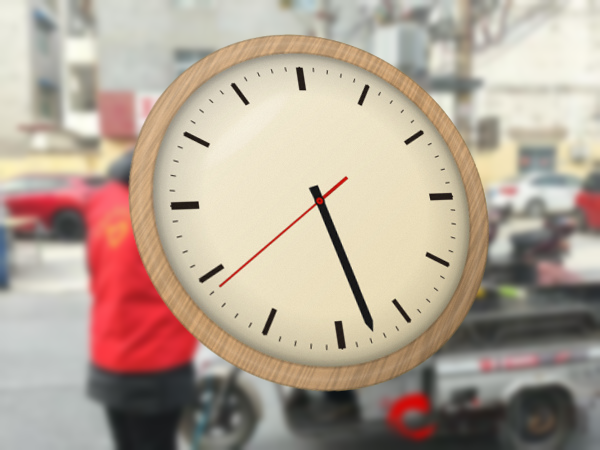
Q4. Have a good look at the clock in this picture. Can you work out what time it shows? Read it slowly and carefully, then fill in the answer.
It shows 5:27:39
